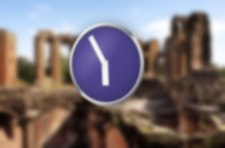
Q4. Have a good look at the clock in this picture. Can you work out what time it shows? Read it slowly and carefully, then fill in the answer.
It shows 5:55
